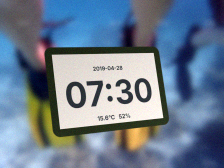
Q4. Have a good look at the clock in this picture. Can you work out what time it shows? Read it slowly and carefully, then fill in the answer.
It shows 7:30
